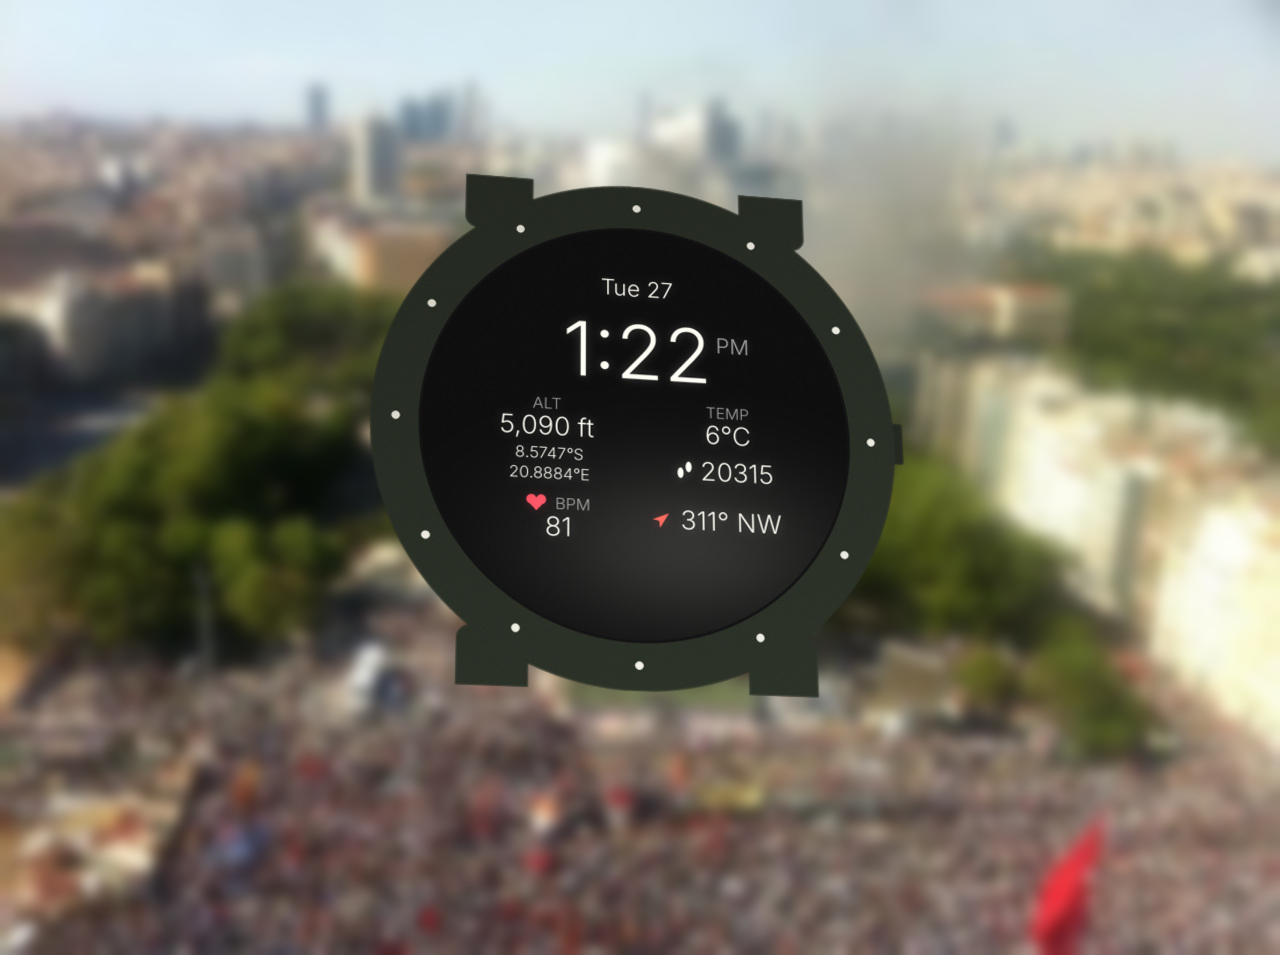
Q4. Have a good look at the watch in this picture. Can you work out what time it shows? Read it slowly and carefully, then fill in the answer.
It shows 1:22
